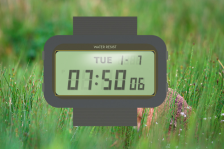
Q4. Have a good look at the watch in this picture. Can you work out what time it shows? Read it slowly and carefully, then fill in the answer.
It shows 7:50:06
